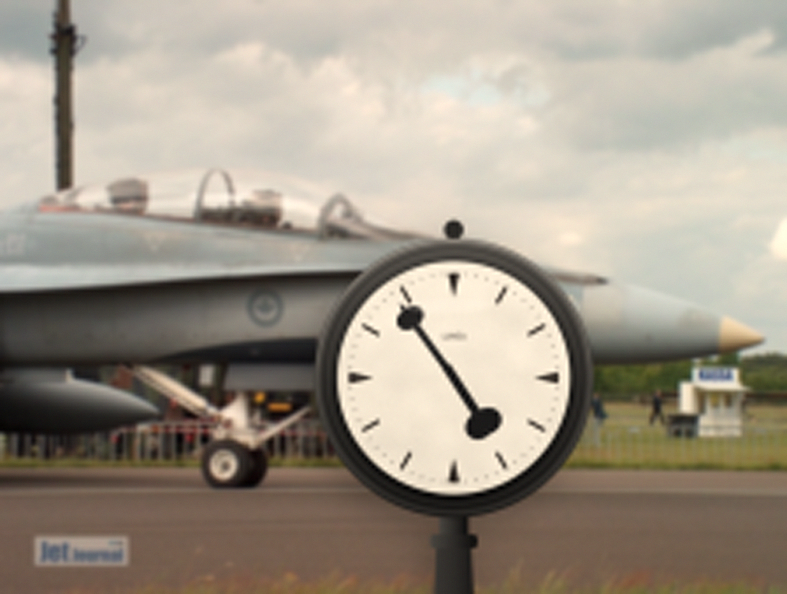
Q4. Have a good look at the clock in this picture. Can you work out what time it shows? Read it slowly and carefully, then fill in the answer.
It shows 4:54
